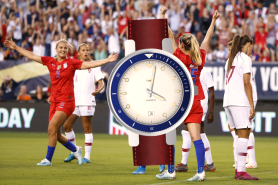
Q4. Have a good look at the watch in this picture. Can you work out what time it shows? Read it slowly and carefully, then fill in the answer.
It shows 4:02
